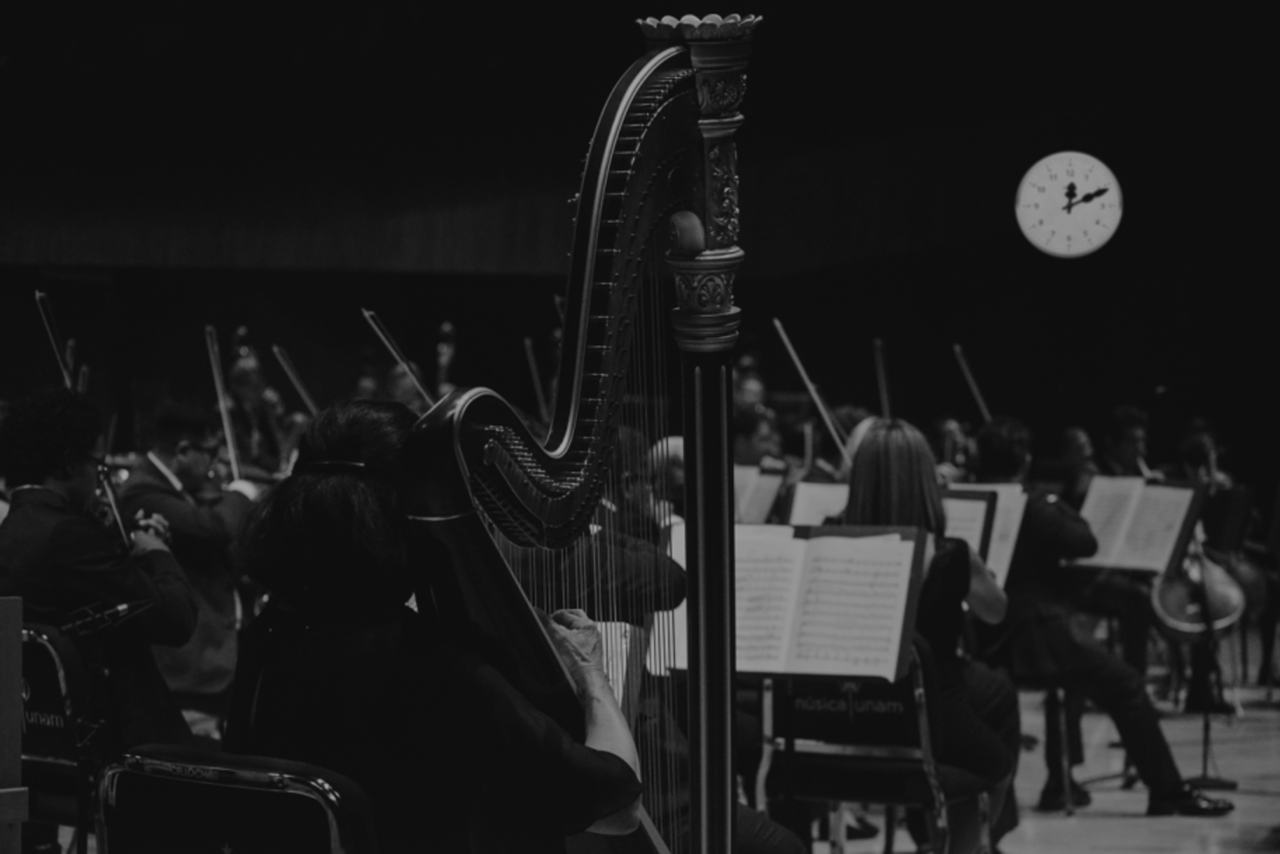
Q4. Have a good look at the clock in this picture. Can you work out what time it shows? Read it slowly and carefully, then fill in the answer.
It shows 12:11
